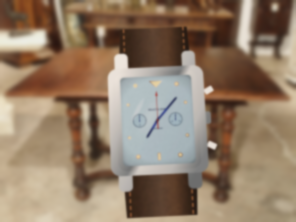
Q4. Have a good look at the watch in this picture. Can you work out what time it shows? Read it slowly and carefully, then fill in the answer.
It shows 7:07
